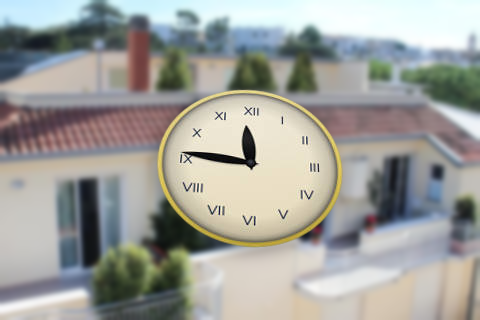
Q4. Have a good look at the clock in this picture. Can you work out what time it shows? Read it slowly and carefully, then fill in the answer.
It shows 11:46
